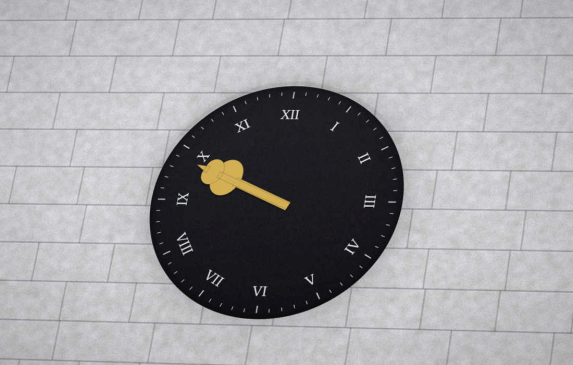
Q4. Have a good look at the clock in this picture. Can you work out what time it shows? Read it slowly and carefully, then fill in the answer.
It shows 9:49
